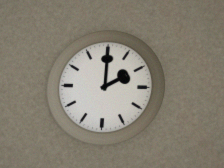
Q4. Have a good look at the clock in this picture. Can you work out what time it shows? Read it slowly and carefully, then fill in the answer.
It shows 2:00
